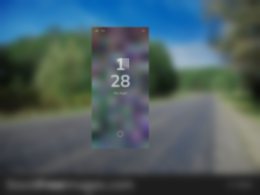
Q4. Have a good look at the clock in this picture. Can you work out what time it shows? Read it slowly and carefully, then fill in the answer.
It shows 1:28
